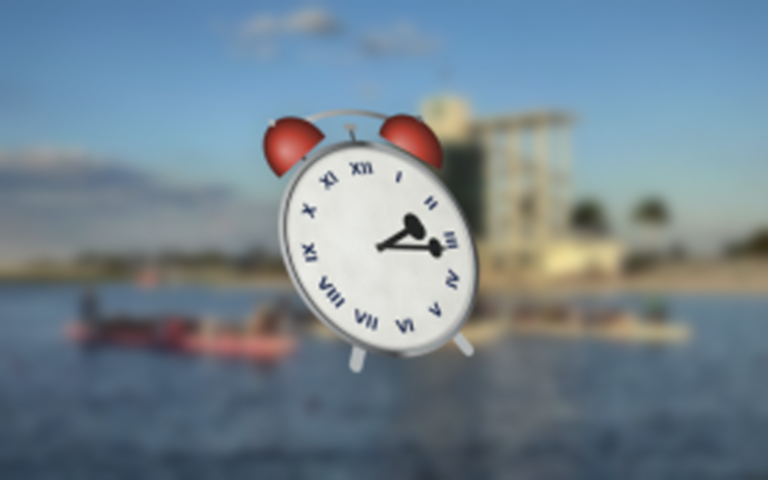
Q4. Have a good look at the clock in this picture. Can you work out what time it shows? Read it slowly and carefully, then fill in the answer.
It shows 2:16
